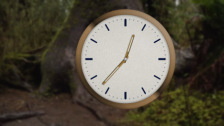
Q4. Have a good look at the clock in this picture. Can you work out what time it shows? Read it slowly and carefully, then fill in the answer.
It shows 12:37
